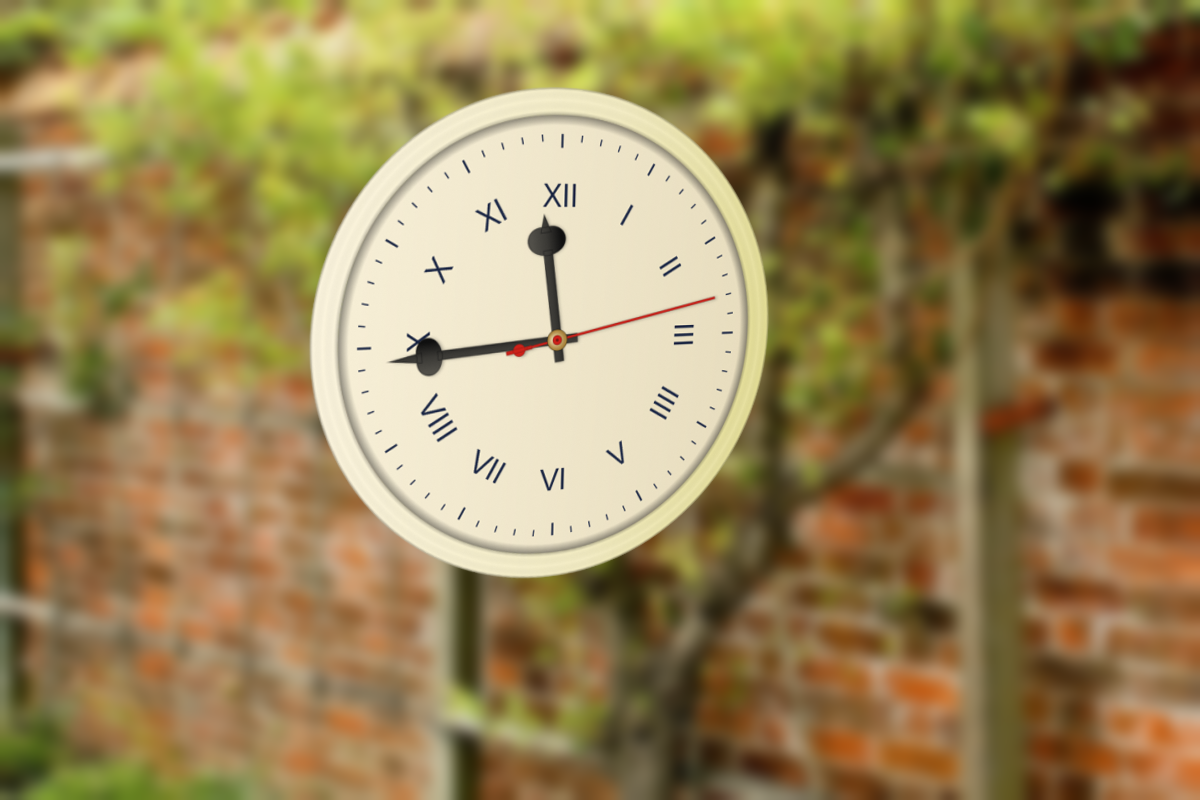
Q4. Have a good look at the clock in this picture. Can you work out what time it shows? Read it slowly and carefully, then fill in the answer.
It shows 11:44:13
